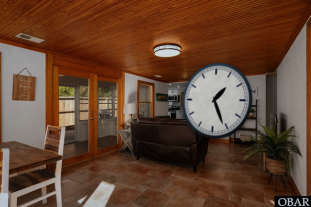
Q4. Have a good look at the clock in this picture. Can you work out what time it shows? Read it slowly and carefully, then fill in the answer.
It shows 1:26
